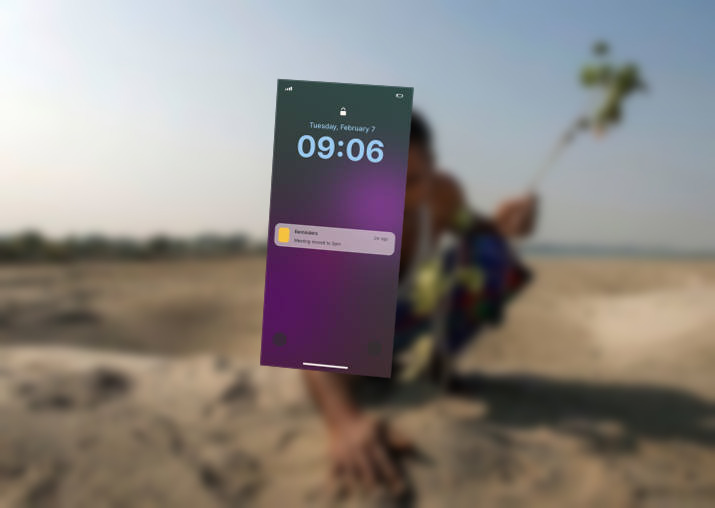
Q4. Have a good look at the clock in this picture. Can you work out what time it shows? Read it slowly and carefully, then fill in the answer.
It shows 9:06
